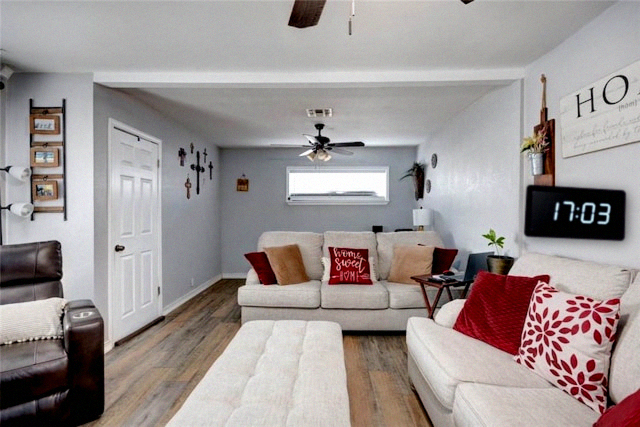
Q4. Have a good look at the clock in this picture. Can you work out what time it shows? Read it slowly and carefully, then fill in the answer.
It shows 17:03
